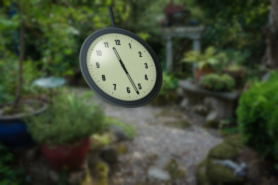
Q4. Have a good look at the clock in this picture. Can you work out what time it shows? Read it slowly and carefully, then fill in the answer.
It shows 11:27
